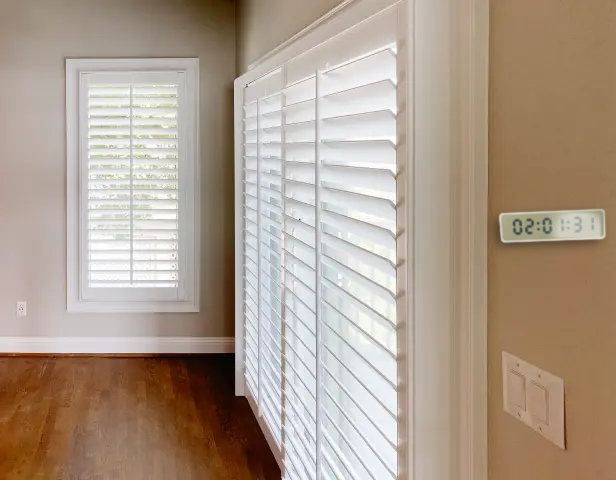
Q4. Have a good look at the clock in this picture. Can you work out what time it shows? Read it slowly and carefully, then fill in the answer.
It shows 2:01:31
